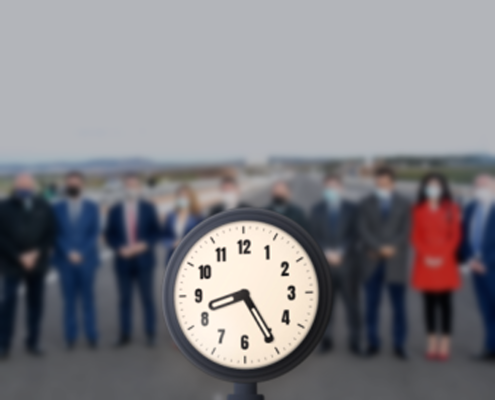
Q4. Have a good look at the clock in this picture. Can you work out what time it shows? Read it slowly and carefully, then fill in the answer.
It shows 8:25
